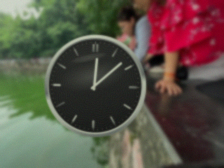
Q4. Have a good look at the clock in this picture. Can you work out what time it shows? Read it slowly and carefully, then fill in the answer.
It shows 12:08
